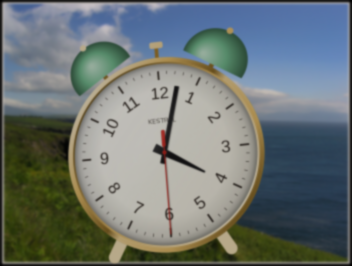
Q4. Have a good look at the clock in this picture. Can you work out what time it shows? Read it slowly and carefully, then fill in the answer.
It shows 4:02:30
